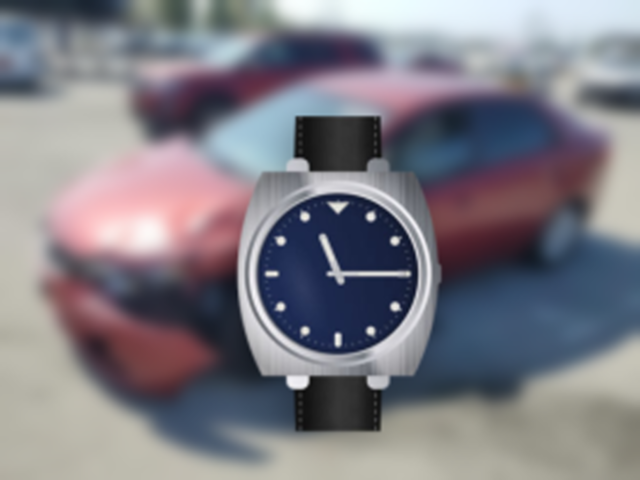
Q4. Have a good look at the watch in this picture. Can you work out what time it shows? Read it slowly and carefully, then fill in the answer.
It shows 11:15
